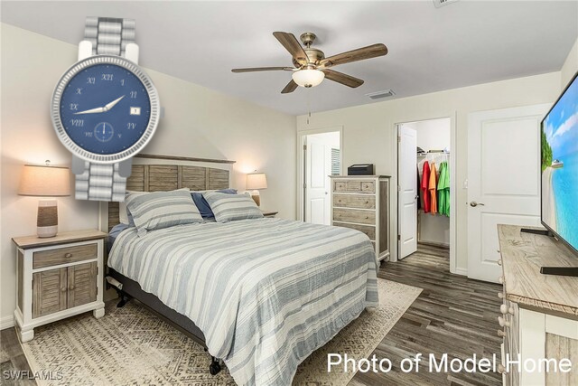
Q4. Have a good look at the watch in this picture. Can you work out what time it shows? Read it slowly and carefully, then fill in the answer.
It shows 1:43
